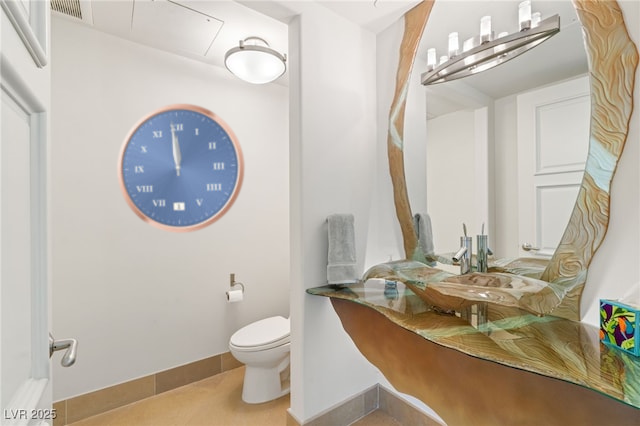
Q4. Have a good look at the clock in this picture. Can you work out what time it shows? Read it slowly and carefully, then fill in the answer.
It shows 11:59
